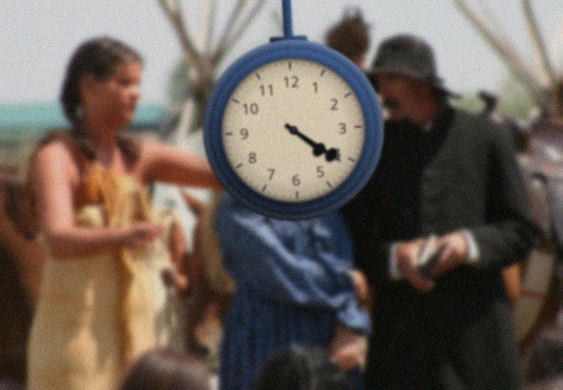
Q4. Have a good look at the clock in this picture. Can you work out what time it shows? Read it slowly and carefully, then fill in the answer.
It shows 4:21
